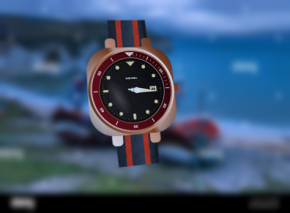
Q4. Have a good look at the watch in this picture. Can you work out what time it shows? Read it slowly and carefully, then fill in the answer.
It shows 3:16
